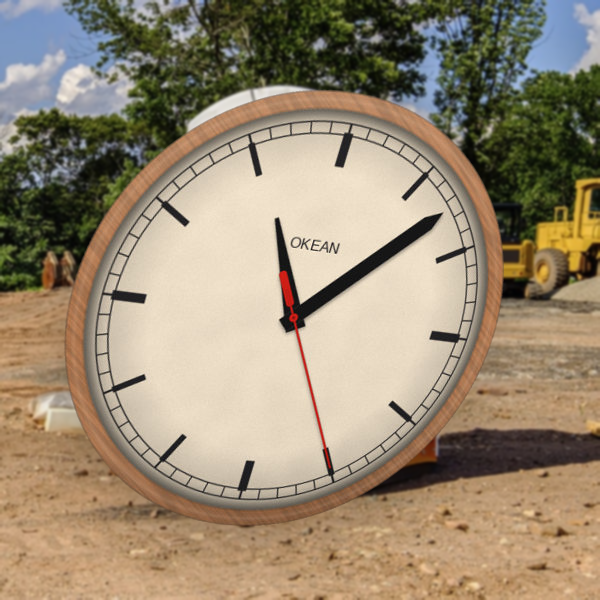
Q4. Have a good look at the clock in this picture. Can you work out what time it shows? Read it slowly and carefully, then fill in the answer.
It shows 11:07:25
